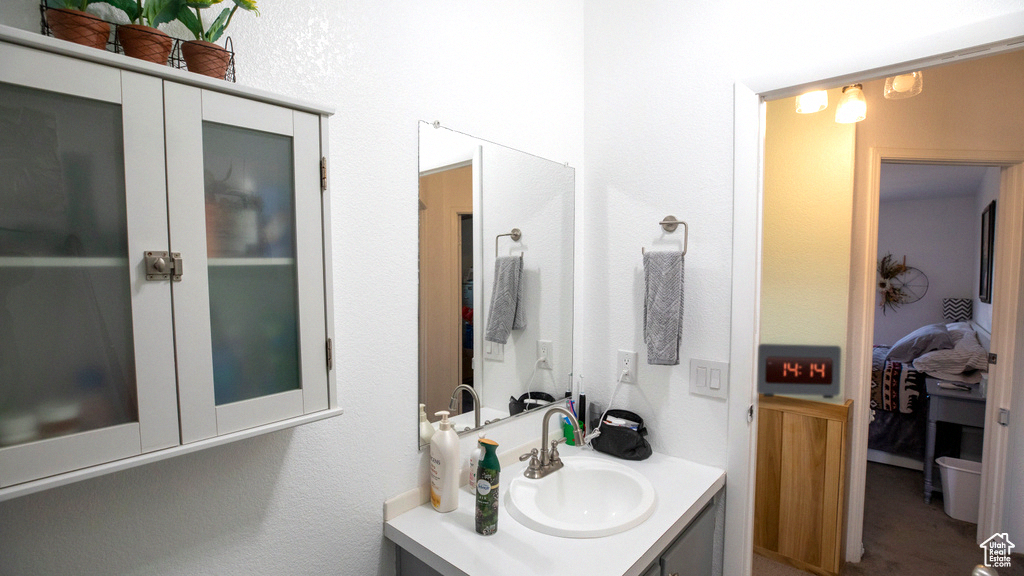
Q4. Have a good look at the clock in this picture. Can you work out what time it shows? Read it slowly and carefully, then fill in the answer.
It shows 14:14
